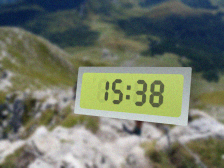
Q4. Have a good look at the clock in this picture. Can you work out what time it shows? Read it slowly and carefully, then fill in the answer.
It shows 15:38
